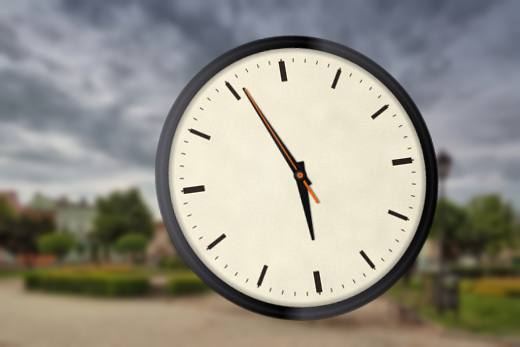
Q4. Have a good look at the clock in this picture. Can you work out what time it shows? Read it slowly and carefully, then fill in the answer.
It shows 5:55:56
